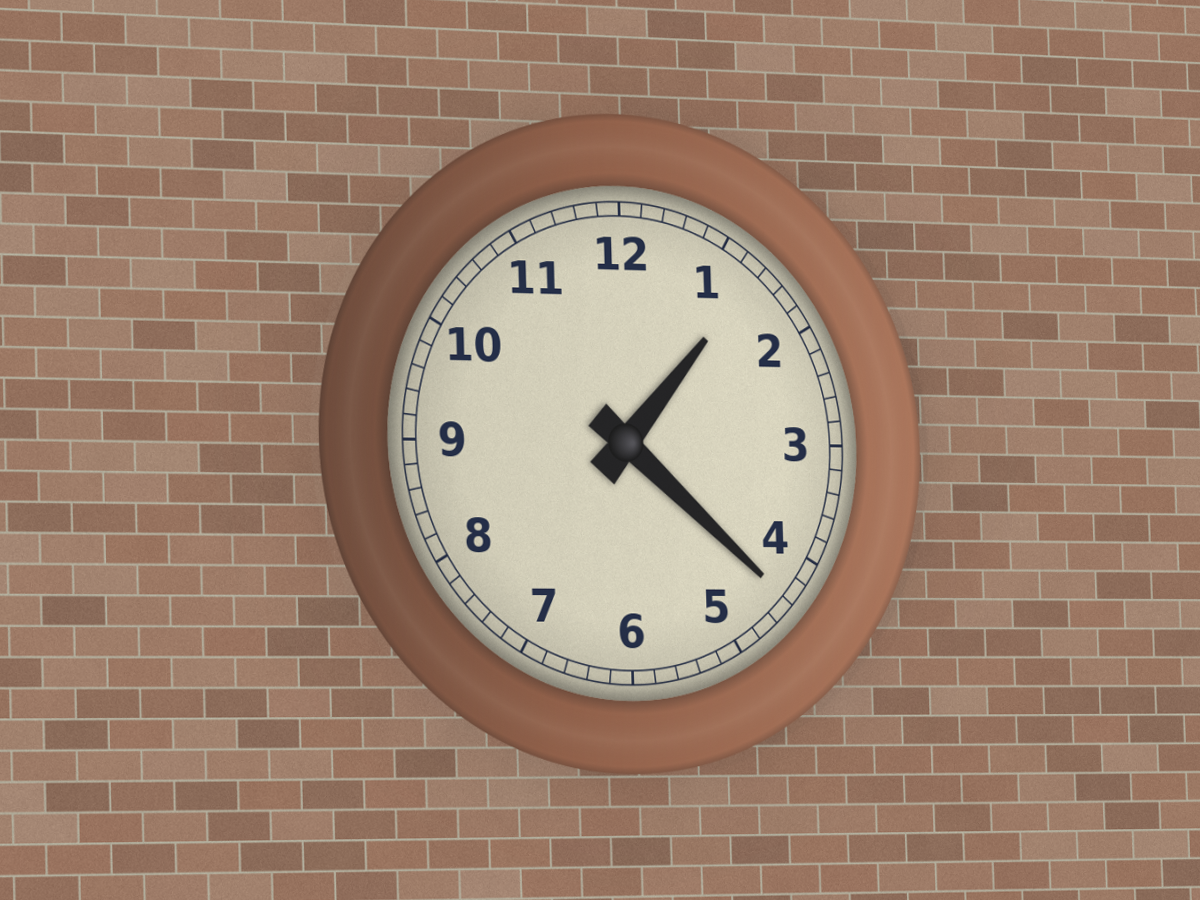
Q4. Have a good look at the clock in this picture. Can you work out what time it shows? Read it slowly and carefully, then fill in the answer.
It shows 1:22
